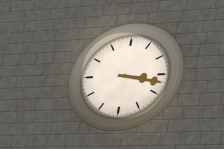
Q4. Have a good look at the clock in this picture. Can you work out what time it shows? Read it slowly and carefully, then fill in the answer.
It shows 3:17
